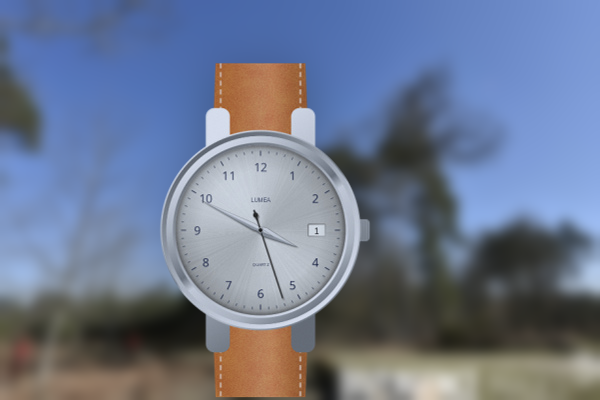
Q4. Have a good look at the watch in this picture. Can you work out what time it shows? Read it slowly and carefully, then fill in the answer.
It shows 3:49:27
